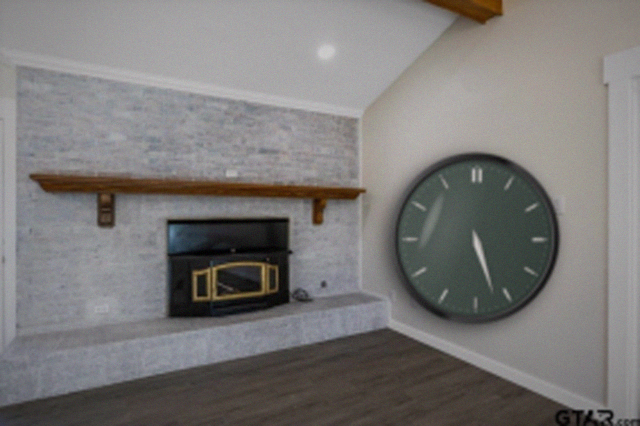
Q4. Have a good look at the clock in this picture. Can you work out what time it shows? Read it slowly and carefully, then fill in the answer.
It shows 5:27
